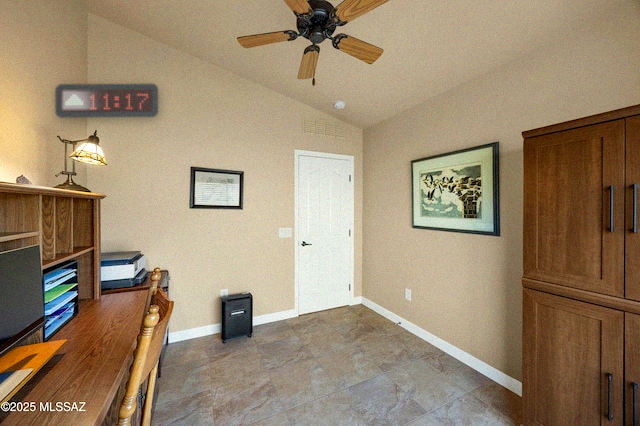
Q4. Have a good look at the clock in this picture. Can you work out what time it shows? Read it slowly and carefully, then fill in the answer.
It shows 11:17
